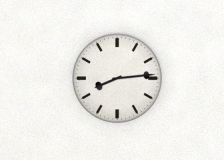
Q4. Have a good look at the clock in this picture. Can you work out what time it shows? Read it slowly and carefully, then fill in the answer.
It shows 8:14
